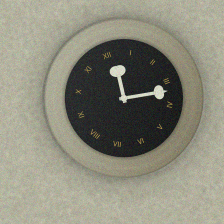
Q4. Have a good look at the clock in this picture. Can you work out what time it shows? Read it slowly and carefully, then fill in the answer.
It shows 12:17
